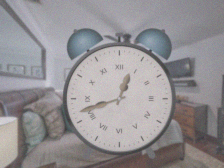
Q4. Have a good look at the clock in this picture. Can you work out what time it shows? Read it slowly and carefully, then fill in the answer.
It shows 12:42
